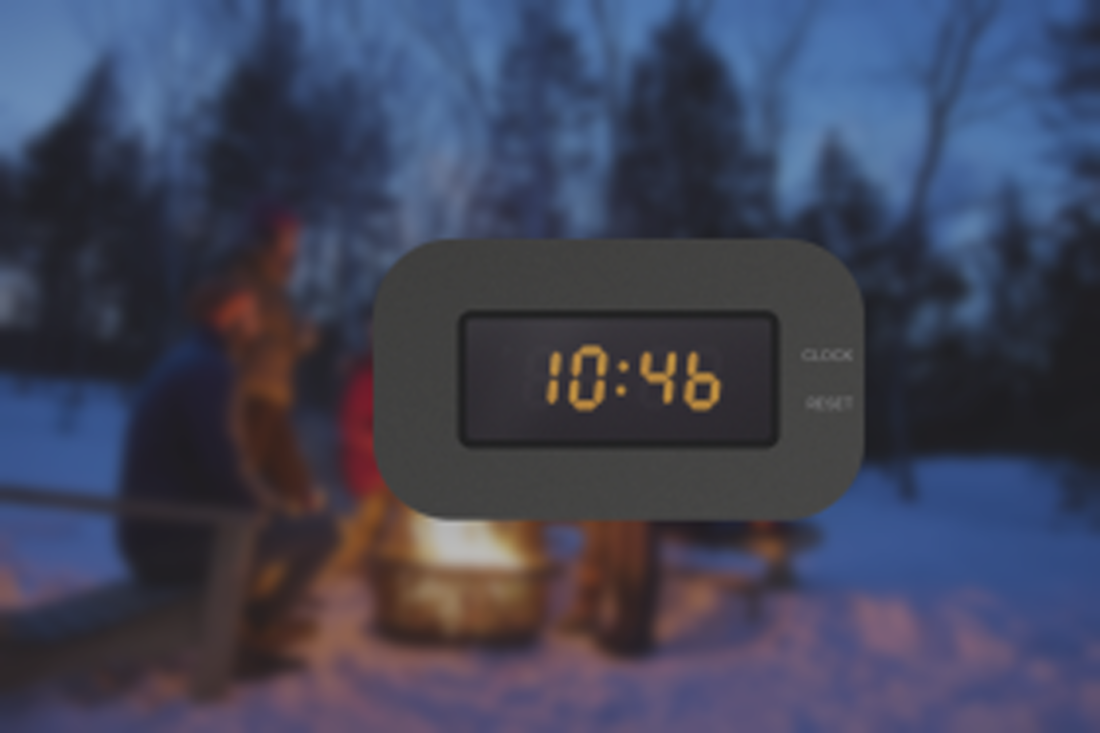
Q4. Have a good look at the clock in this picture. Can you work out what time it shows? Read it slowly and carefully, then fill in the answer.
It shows 10:46
